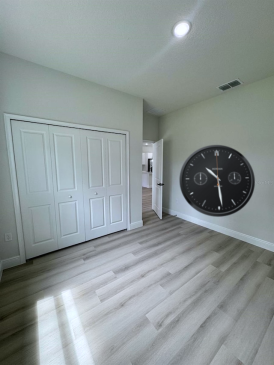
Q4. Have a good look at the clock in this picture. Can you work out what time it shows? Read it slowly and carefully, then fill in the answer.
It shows 10:29
